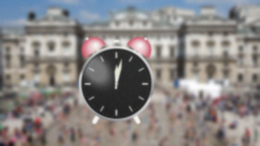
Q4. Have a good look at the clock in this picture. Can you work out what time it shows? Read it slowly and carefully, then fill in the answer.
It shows 12:02
